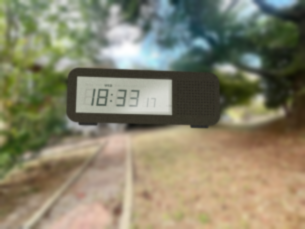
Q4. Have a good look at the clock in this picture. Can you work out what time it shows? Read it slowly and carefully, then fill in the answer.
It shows 18:33:17
